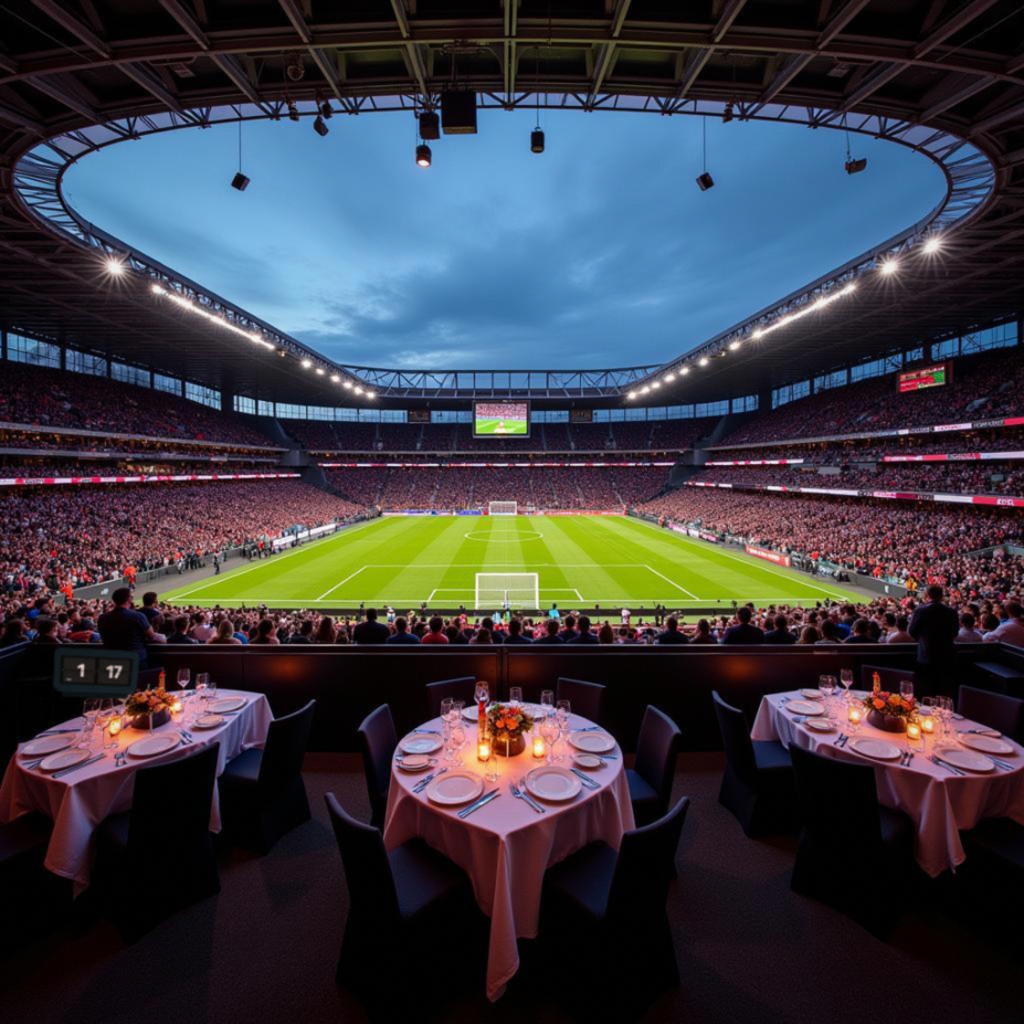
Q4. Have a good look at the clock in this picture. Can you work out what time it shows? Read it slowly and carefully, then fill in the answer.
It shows 1:17
